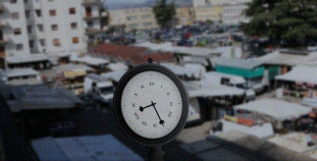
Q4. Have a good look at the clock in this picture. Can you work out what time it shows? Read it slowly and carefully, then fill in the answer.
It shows 8:26
